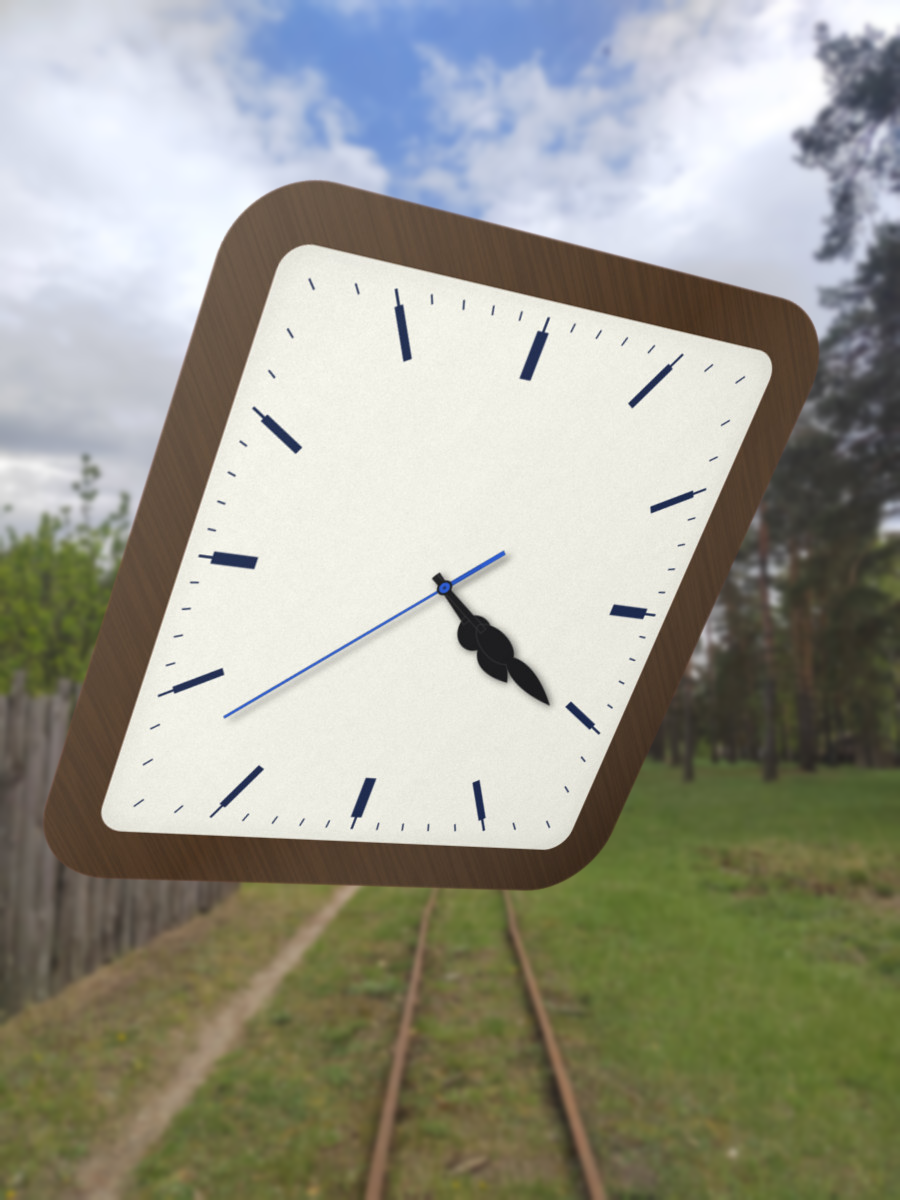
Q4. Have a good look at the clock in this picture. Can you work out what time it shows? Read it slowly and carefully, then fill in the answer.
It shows 4:20:38
